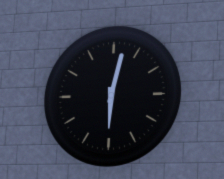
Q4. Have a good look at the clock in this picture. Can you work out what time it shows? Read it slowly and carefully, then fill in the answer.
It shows 6:02
